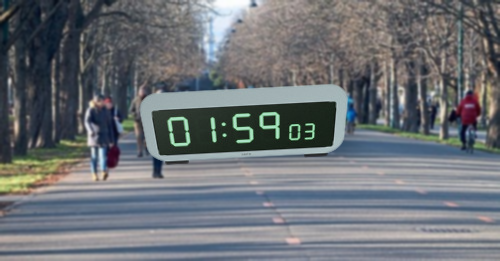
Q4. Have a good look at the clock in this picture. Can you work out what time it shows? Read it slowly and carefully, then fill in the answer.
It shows 1:59:03
